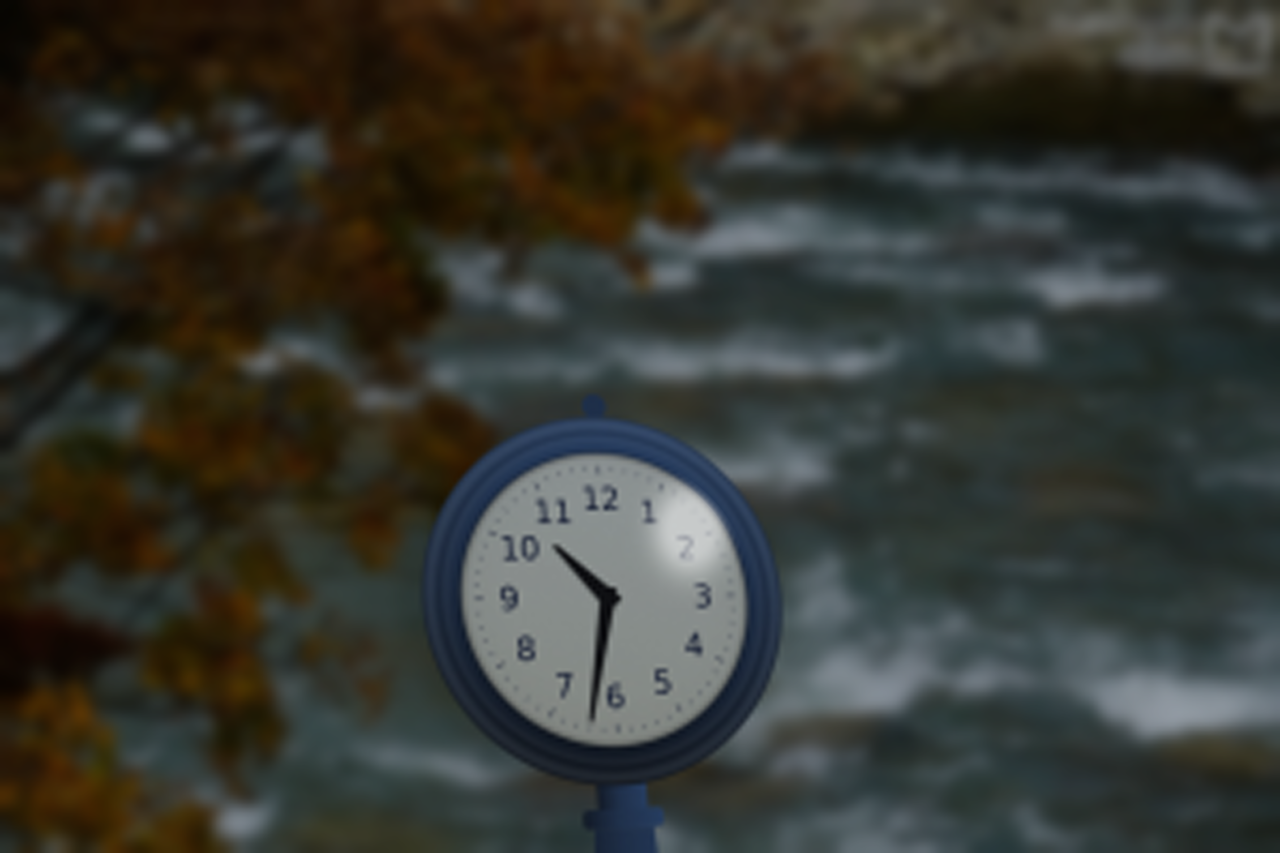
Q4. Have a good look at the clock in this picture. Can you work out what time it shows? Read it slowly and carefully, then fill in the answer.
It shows 10:32
